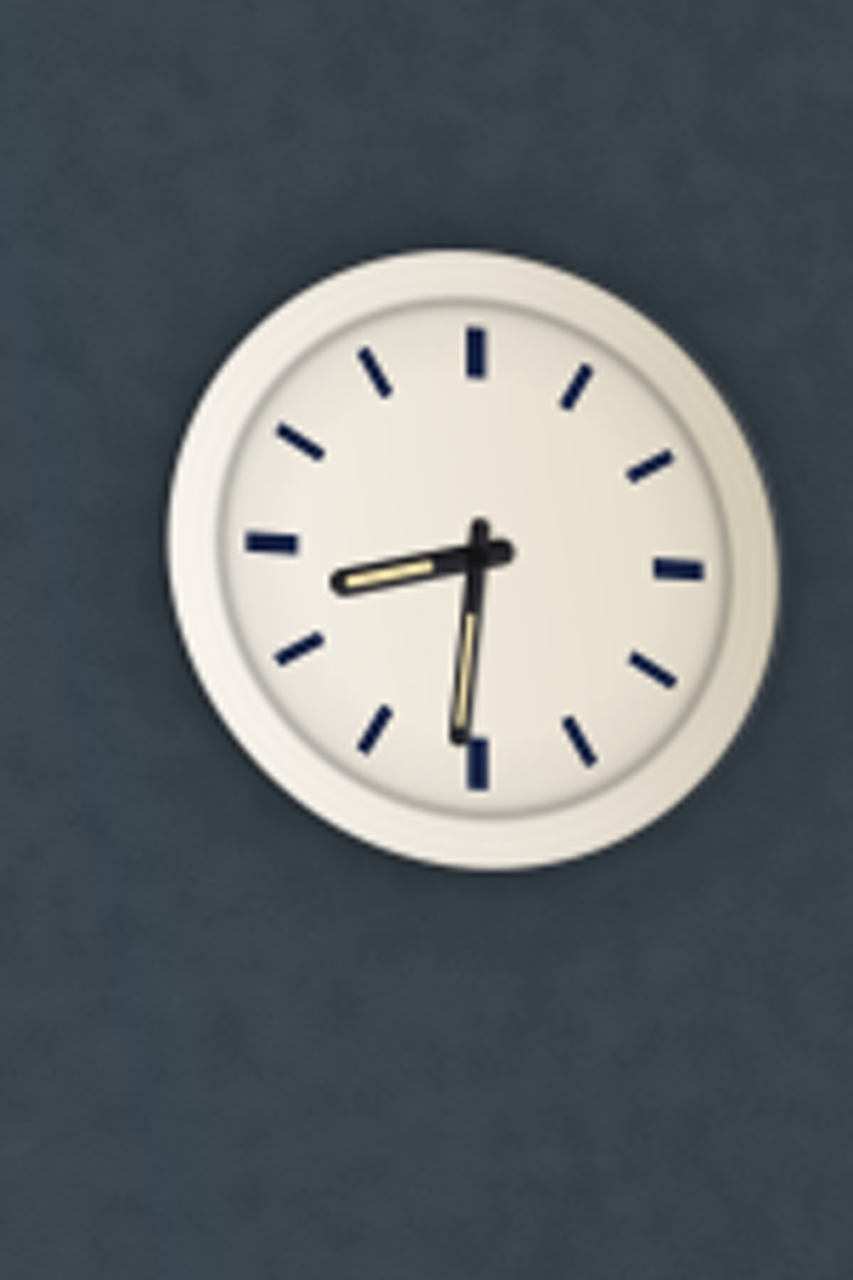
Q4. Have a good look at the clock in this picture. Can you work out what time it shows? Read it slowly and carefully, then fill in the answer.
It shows 8:31
